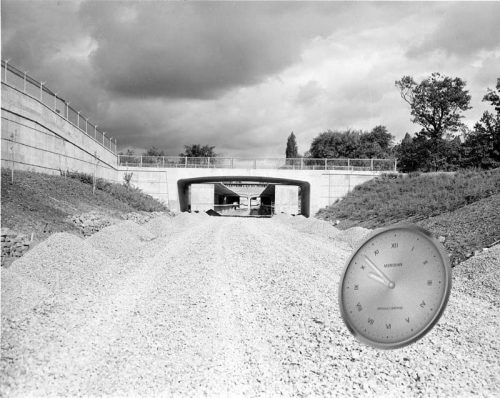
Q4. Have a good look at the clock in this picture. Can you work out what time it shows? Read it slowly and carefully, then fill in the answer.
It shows 9:52
